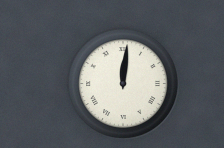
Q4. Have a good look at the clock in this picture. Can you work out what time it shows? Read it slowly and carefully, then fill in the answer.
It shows 12:01
